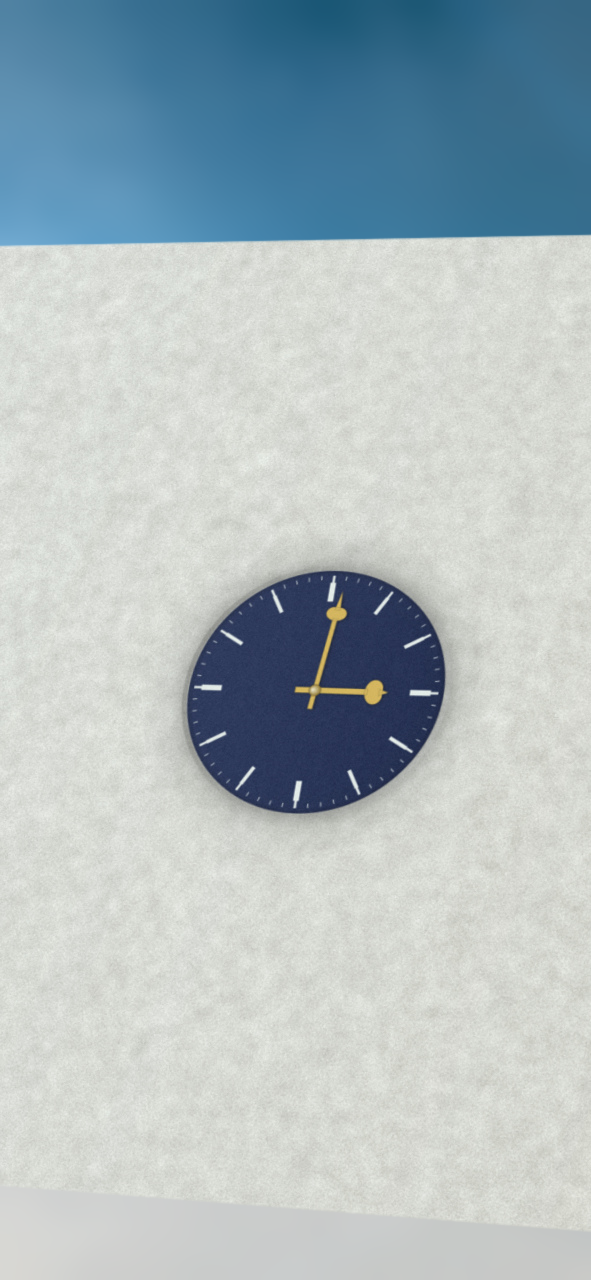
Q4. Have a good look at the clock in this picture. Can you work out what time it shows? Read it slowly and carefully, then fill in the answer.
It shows 3:01
